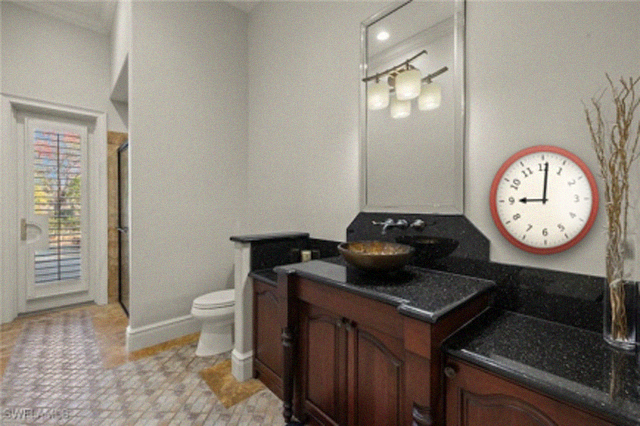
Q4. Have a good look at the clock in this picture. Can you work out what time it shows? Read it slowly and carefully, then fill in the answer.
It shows 9:01
